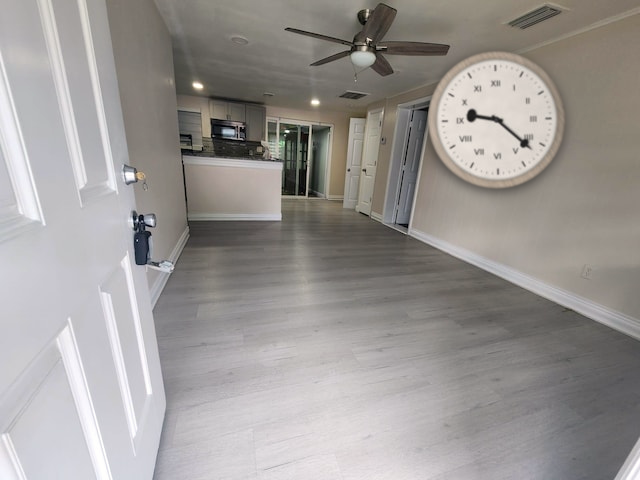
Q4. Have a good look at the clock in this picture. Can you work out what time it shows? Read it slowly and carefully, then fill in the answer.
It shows 9:22
